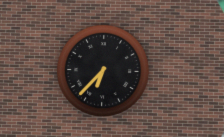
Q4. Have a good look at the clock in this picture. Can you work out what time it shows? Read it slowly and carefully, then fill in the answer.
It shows 6:37
